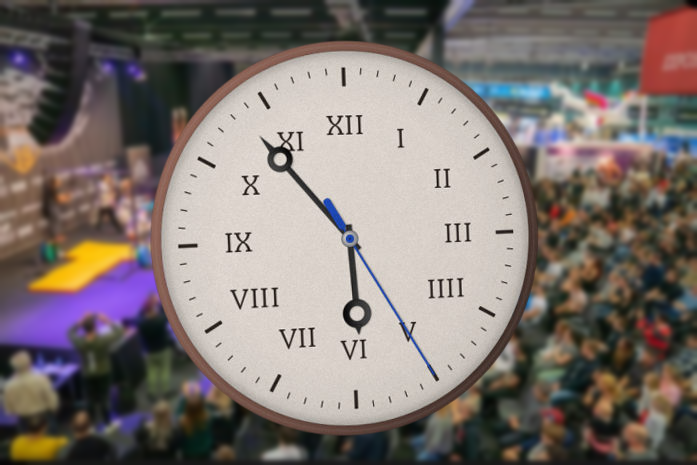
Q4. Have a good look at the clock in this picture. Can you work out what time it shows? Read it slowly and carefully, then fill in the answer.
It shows 5:53:25
